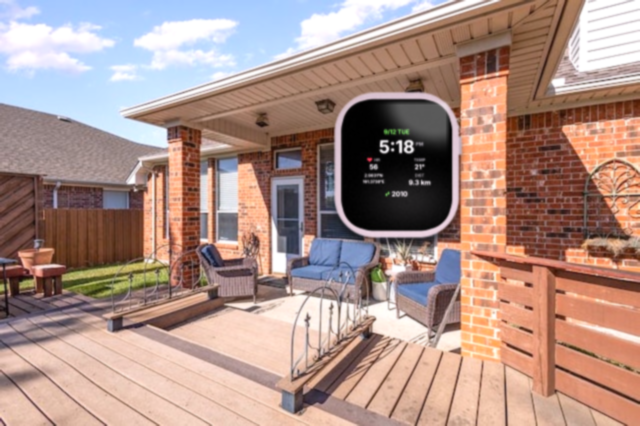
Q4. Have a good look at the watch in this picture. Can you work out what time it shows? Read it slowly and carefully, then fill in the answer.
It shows 5:18
